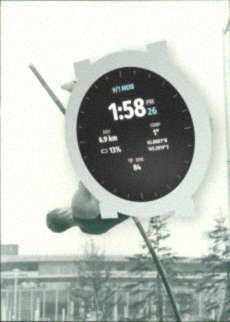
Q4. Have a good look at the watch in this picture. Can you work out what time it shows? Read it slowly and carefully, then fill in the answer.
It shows 1:58:26
